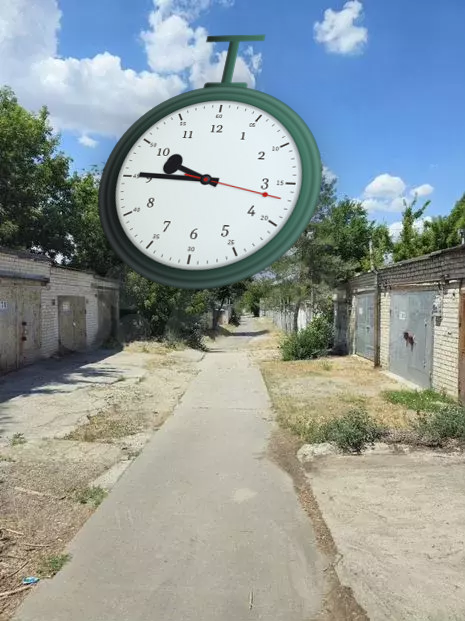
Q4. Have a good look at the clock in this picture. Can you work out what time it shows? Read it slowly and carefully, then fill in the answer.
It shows 9:45:17
